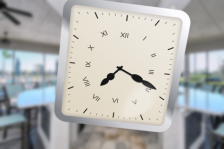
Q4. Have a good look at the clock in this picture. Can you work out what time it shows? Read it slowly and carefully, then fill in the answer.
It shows 7:19
